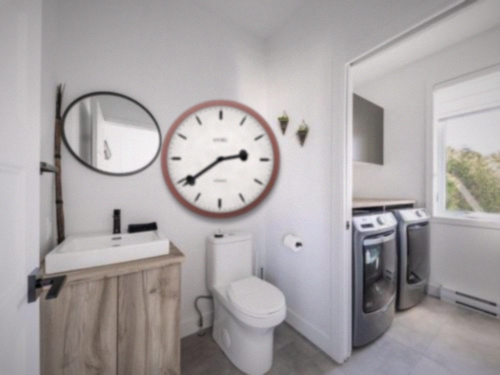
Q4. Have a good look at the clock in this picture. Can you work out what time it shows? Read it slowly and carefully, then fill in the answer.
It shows 2:39
